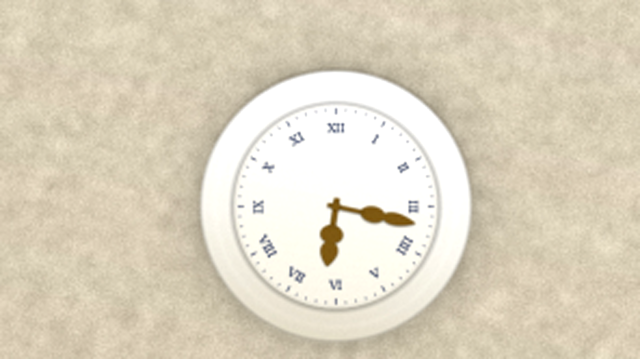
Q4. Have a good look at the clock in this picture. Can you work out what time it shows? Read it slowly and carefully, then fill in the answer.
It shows 6:17
